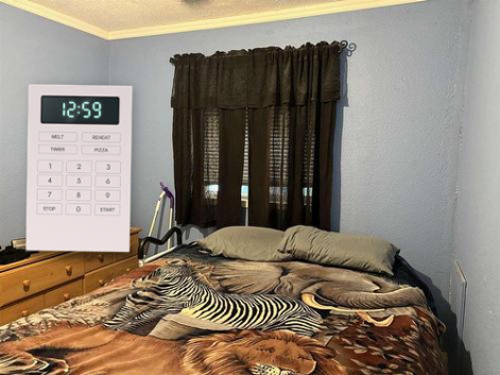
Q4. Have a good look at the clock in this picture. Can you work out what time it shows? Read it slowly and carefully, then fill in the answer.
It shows 12:59
